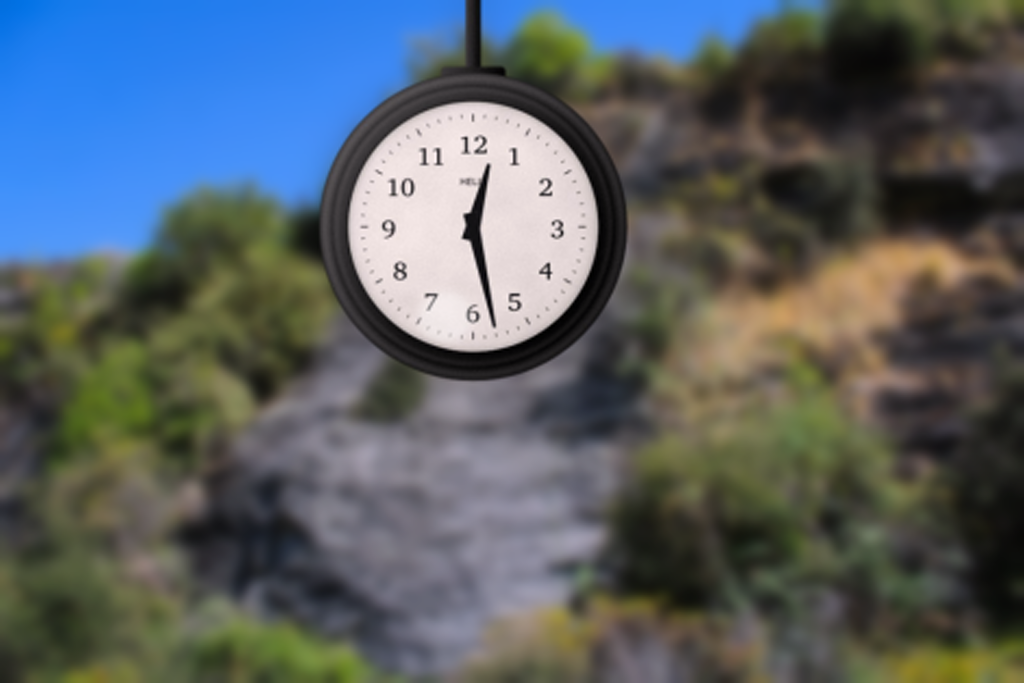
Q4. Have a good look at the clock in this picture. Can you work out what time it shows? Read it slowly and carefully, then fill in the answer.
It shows 12:28
